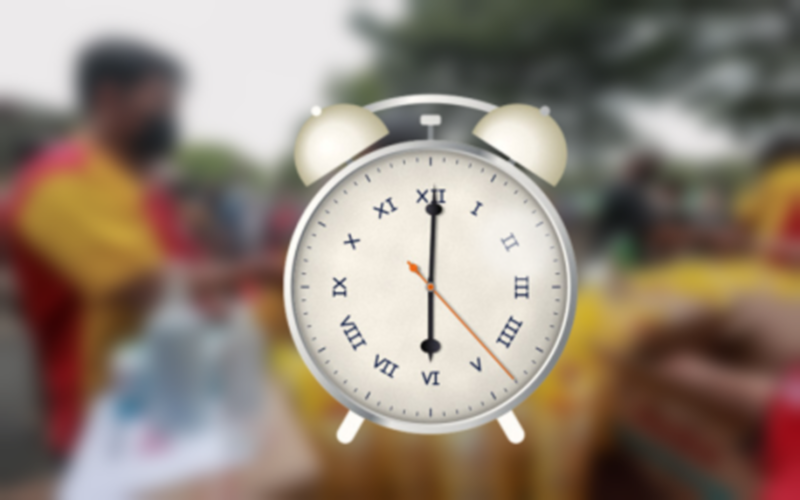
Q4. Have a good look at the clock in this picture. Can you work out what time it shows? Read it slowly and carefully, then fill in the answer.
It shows 6:00:23
